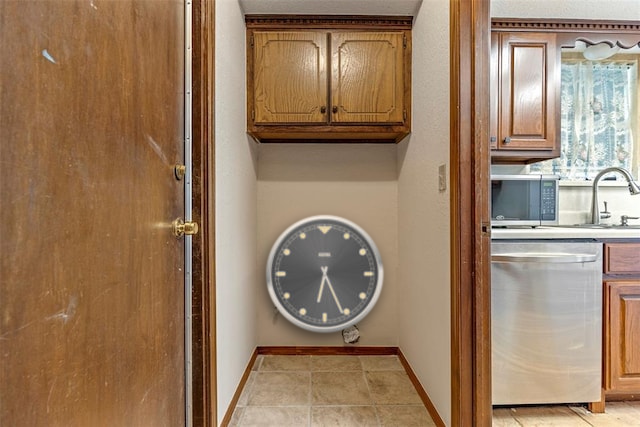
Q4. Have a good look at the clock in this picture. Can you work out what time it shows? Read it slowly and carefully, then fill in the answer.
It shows 6:26
